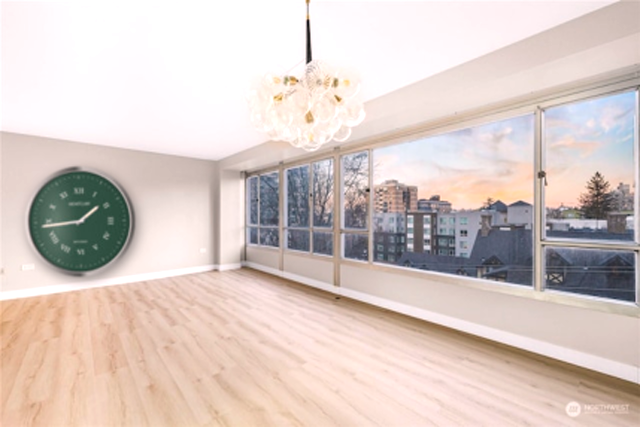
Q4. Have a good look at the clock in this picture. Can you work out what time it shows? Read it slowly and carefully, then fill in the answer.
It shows 1:44
